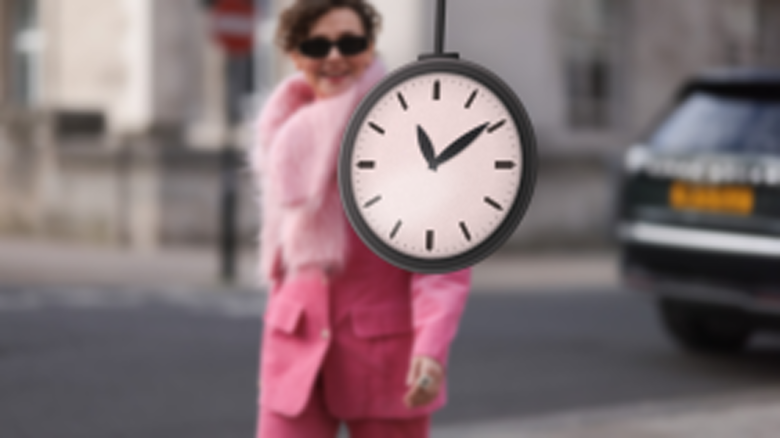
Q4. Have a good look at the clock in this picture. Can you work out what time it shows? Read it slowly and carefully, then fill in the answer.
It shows 11:09
